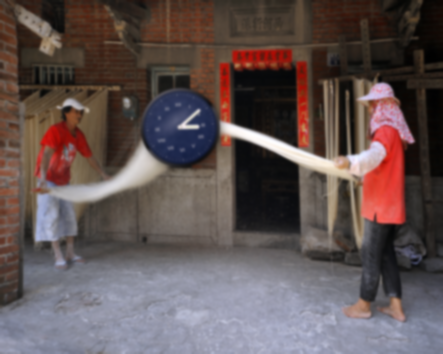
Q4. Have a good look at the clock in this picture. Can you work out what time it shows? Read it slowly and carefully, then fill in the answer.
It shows 3:09
